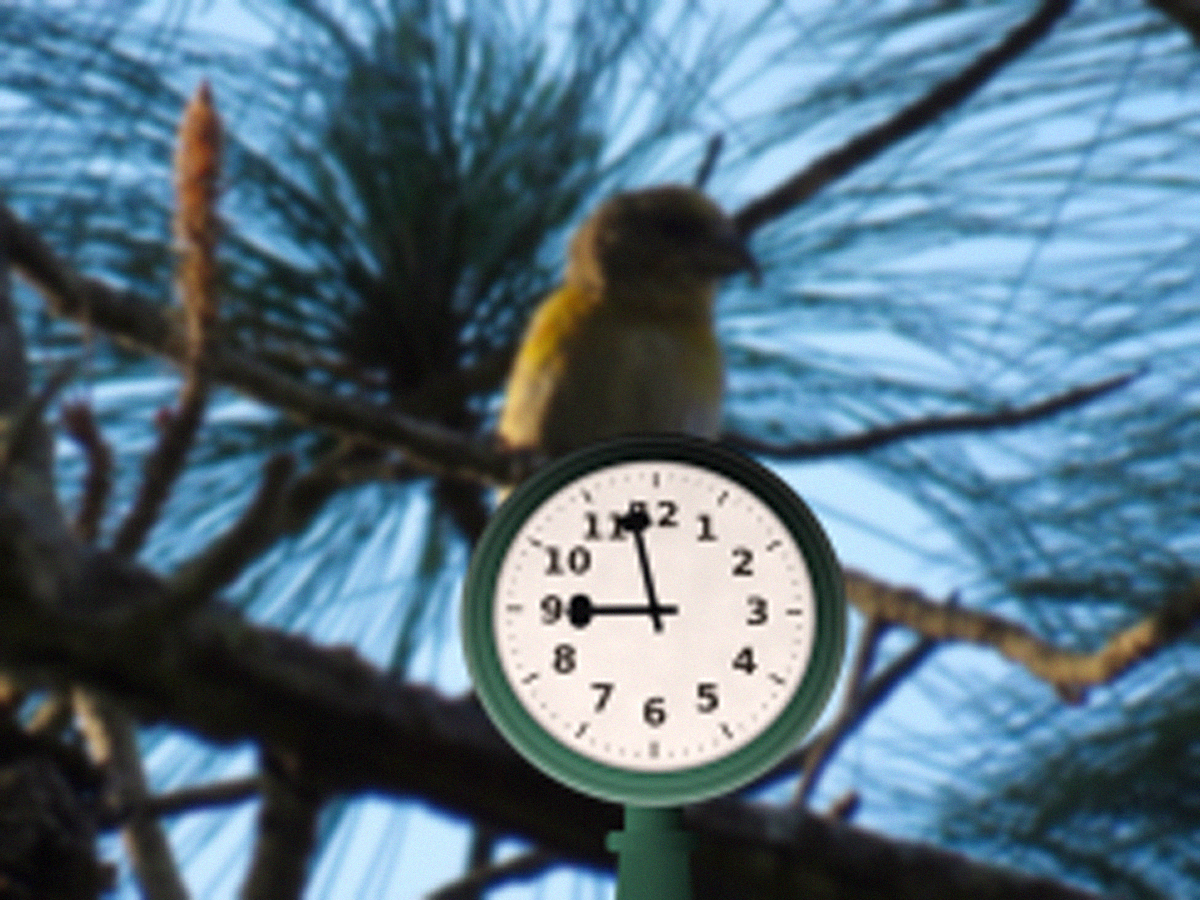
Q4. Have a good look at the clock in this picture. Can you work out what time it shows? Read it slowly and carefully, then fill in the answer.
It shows 8:58
